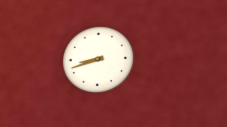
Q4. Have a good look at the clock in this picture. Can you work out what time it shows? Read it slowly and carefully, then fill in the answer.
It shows 8:42
